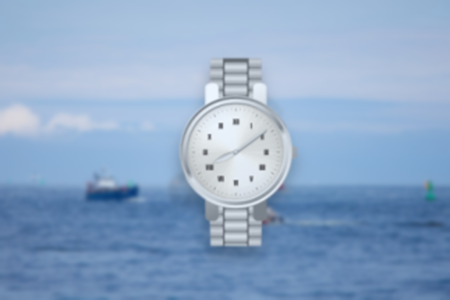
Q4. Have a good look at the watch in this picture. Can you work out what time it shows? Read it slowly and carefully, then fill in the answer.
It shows 8:09
